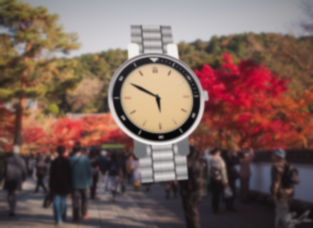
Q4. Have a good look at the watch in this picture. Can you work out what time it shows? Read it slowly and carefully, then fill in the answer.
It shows 5:50
